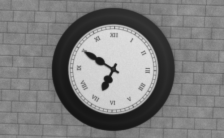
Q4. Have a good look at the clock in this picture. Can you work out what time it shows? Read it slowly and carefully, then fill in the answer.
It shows 6:50
